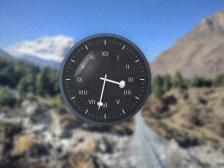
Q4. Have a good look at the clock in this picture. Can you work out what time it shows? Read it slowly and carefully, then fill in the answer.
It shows 3:32
